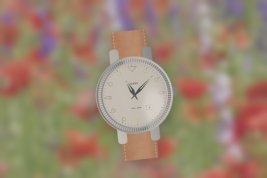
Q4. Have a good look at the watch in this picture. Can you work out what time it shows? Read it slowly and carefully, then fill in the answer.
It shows 11:08
